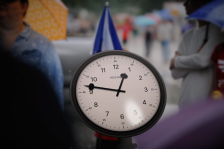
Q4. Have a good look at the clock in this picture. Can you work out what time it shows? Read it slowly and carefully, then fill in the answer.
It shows 12:47
